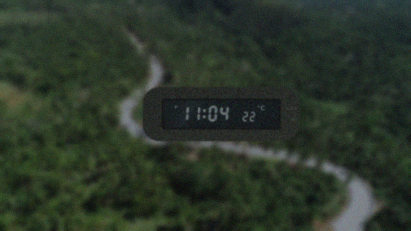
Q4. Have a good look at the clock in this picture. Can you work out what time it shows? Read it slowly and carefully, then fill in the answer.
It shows 11:04
